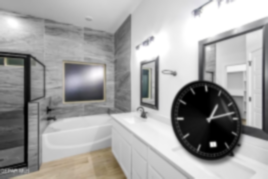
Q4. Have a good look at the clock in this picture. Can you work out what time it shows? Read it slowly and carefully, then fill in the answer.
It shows 1:13
